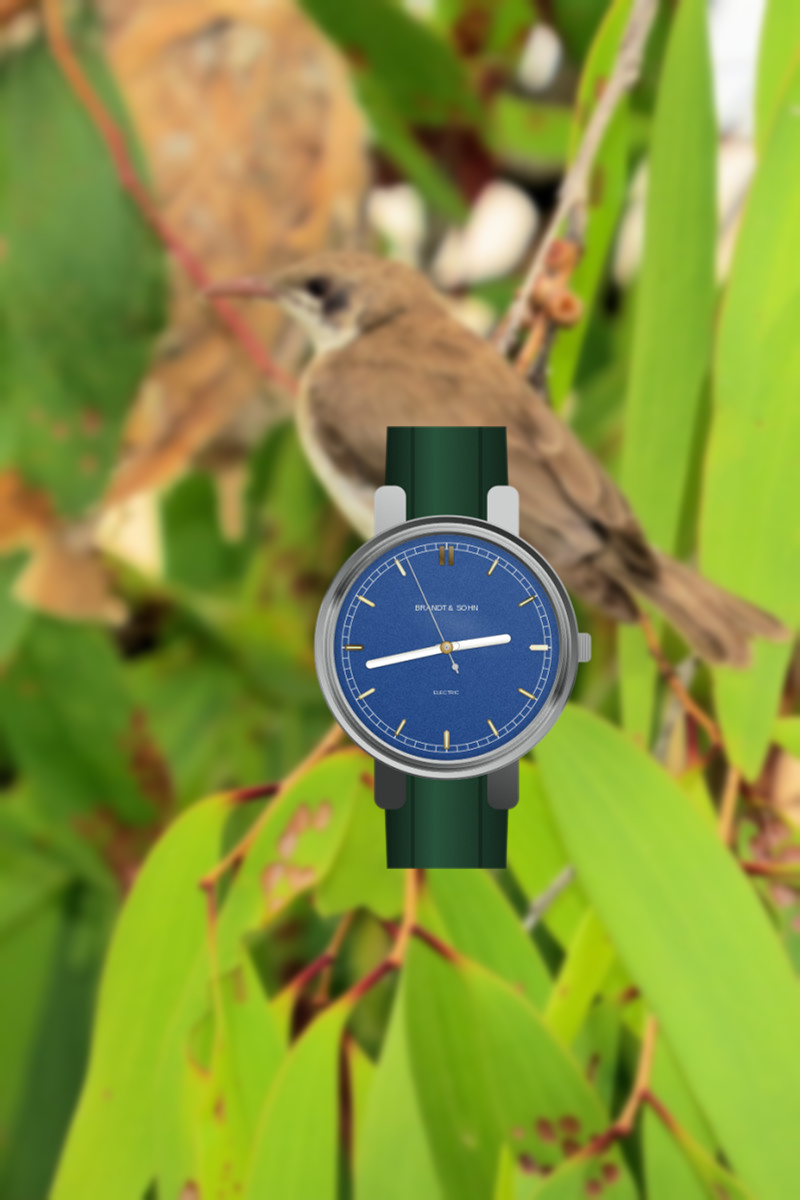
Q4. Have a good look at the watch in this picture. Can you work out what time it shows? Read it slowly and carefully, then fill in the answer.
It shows 2:42:56
